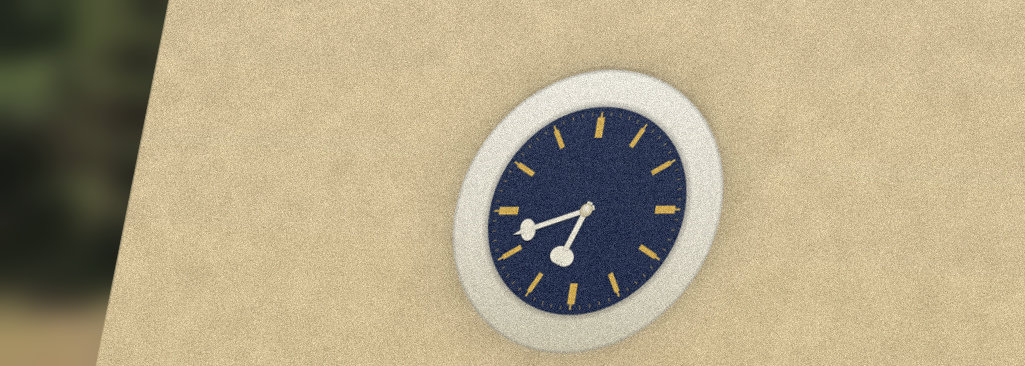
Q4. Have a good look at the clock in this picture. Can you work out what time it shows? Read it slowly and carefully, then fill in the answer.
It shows 6:42
